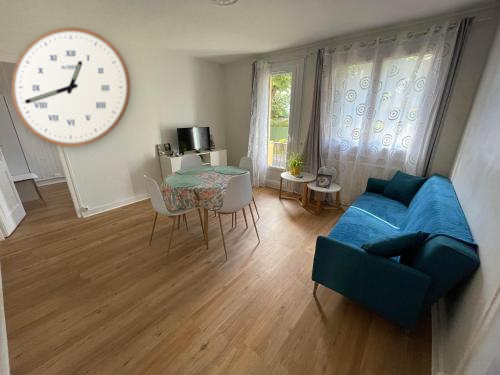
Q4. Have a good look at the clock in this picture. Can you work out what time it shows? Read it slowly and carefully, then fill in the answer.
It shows 12:42
